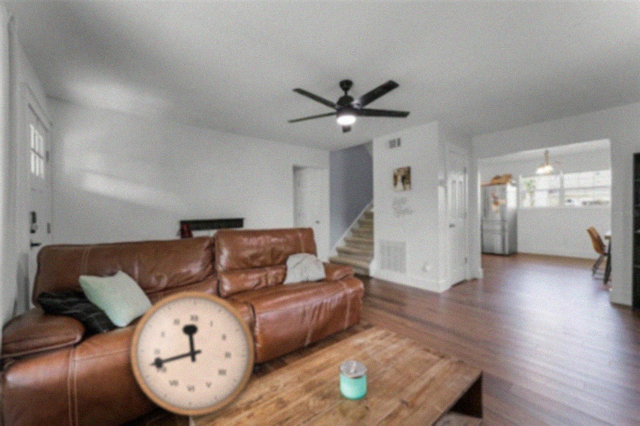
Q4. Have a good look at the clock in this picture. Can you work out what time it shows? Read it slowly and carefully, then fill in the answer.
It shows 11:42
